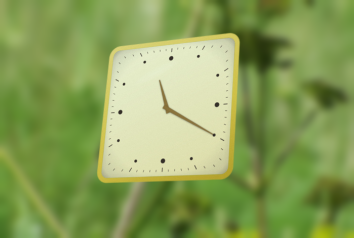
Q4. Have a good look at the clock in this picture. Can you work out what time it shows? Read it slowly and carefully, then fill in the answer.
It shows 11:20
